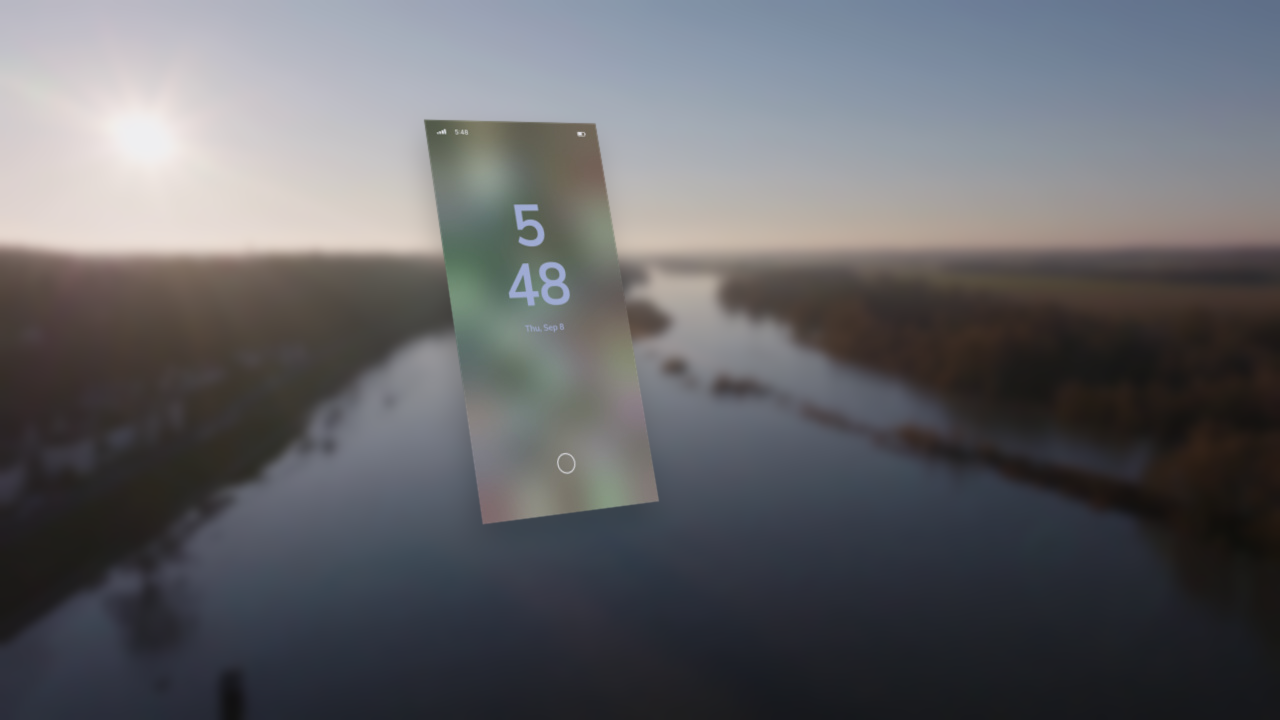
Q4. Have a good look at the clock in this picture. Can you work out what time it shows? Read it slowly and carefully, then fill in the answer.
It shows 5:48
